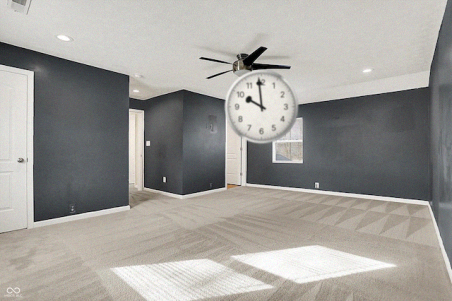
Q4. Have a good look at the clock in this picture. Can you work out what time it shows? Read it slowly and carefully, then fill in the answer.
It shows 9:59
